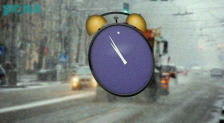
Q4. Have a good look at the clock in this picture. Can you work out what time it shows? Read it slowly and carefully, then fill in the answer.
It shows 10:56
